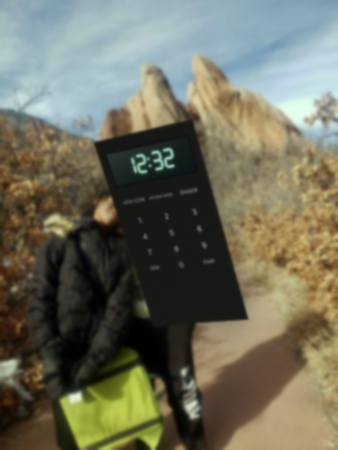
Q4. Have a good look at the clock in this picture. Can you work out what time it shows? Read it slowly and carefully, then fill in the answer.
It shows 12:32
